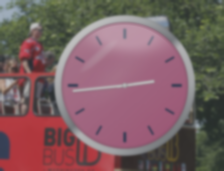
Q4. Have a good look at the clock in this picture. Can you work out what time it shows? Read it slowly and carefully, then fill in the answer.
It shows 2:44
